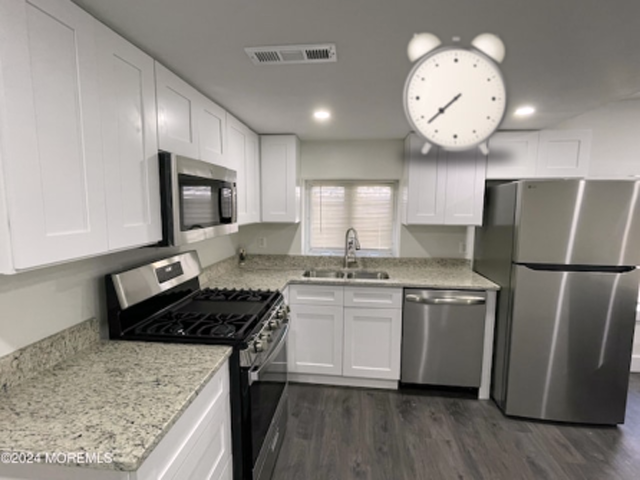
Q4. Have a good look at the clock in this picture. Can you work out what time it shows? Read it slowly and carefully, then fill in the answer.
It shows 7:38
